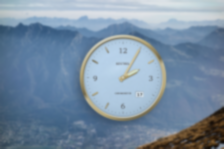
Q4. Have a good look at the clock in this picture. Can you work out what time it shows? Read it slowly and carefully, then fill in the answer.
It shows 2:05
